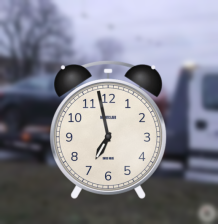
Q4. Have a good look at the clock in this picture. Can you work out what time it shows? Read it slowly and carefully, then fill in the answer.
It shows 6:58
